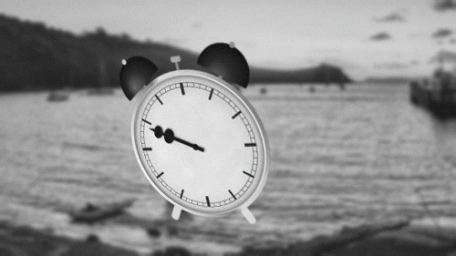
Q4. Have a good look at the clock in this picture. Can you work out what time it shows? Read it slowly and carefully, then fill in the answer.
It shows 9:49
